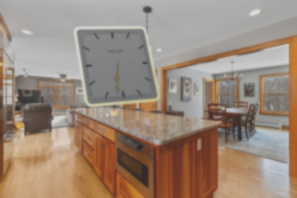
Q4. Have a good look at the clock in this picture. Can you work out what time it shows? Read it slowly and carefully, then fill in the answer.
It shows 6:32
